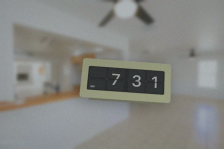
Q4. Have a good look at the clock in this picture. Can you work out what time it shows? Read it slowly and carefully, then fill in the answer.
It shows 7:31
